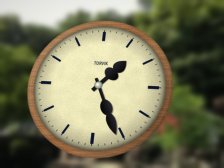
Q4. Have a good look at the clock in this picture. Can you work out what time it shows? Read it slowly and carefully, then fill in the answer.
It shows 1:26
